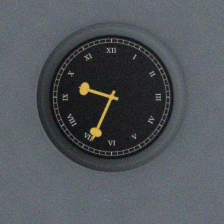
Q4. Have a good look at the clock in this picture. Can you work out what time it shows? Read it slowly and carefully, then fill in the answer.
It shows 9:34
